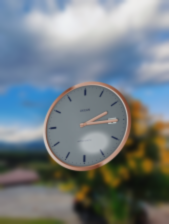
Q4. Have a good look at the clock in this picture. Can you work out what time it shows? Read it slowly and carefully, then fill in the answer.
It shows 2:15
